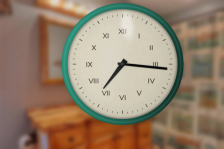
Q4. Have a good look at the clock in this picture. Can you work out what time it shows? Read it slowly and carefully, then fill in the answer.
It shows 7:16
